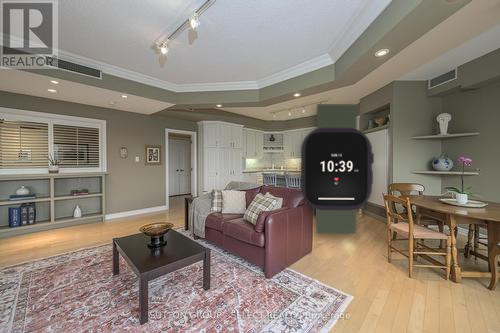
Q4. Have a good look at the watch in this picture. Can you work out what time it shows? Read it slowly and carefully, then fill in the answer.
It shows 10:39
